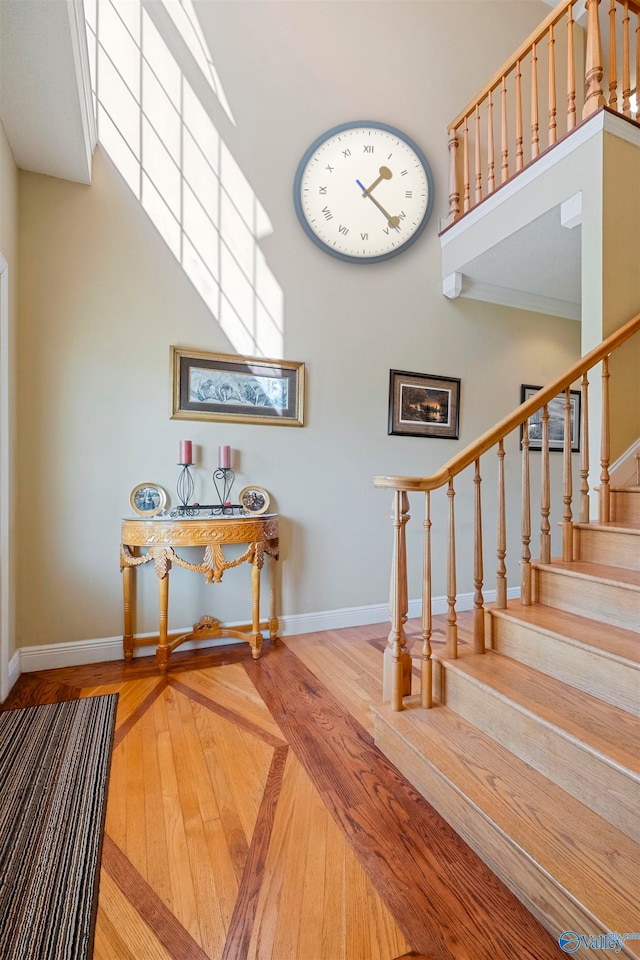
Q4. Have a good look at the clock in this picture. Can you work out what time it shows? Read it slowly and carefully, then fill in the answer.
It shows 1:22:23
